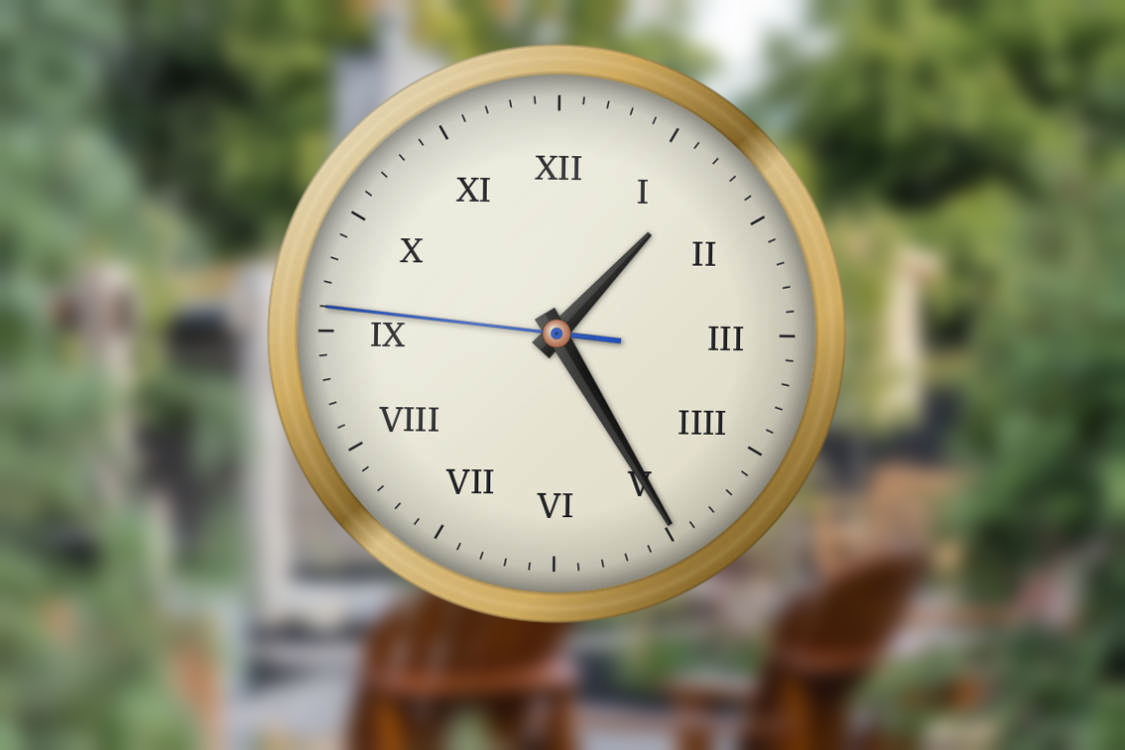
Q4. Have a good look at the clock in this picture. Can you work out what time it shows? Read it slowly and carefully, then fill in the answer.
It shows 1:24:46
